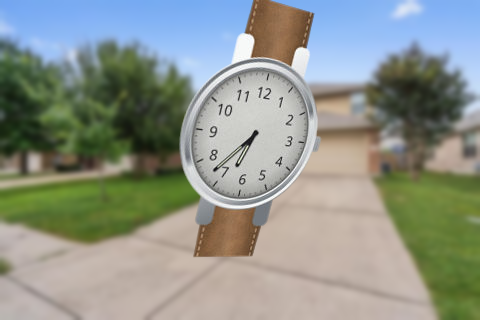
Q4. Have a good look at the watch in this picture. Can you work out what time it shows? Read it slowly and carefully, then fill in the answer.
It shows 6:37
